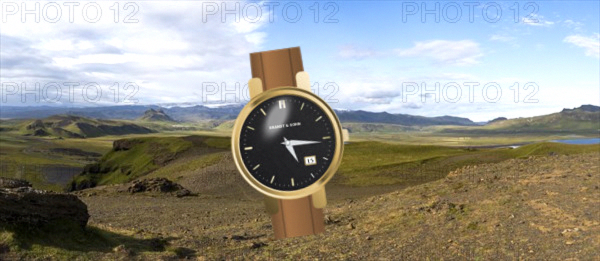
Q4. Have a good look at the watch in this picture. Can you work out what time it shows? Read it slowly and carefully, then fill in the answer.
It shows 5:16
